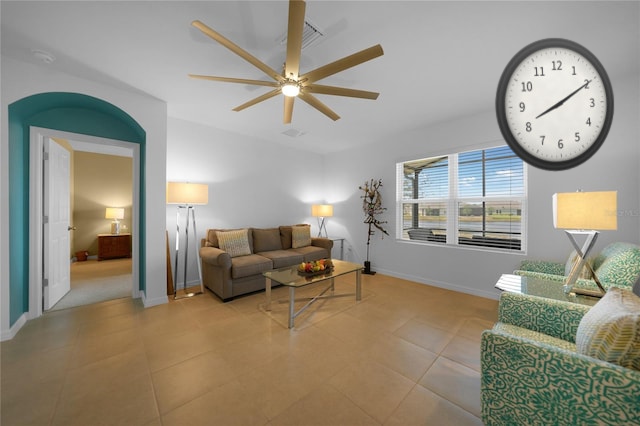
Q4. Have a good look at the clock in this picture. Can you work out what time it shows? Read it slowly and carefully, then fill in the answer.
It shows 8:10
